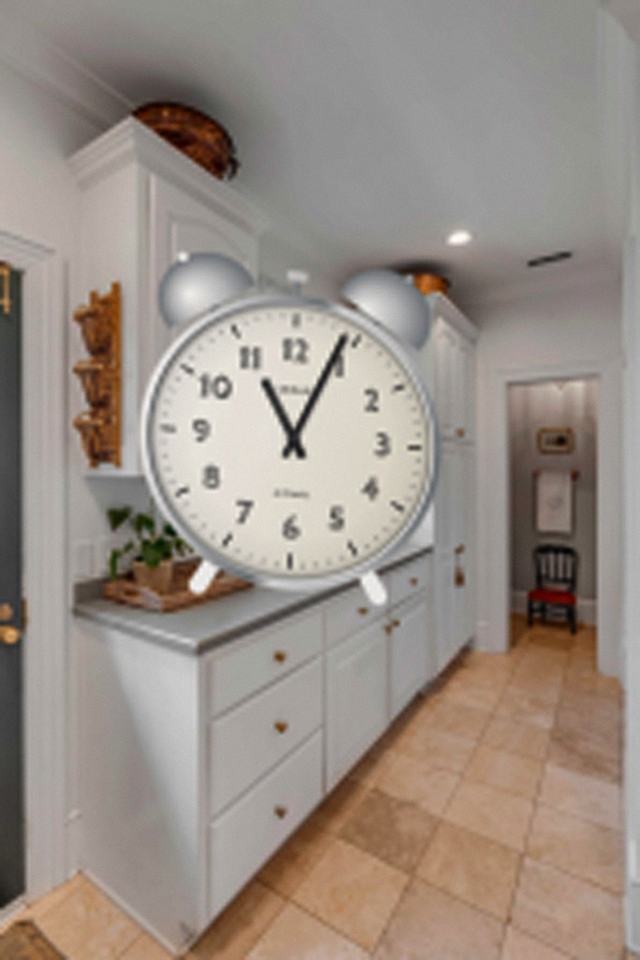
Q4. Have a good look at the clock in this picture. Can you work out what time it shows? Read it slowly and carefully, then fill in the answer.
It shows 11:04
